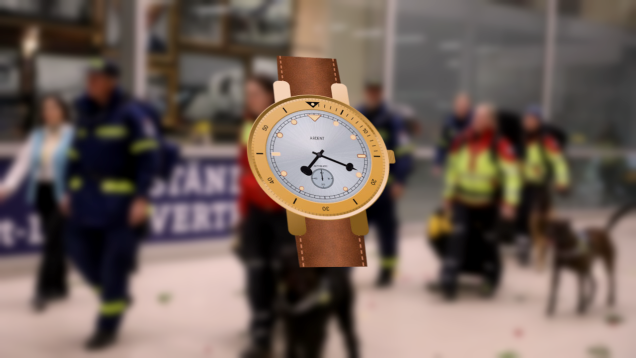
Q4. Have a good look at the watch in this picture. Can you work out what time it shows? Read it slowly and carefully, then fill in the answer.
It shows 7:19
